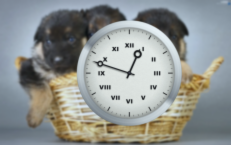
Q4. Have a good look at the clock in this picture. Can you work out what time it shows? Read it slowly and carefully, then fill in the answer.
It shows 12:48
